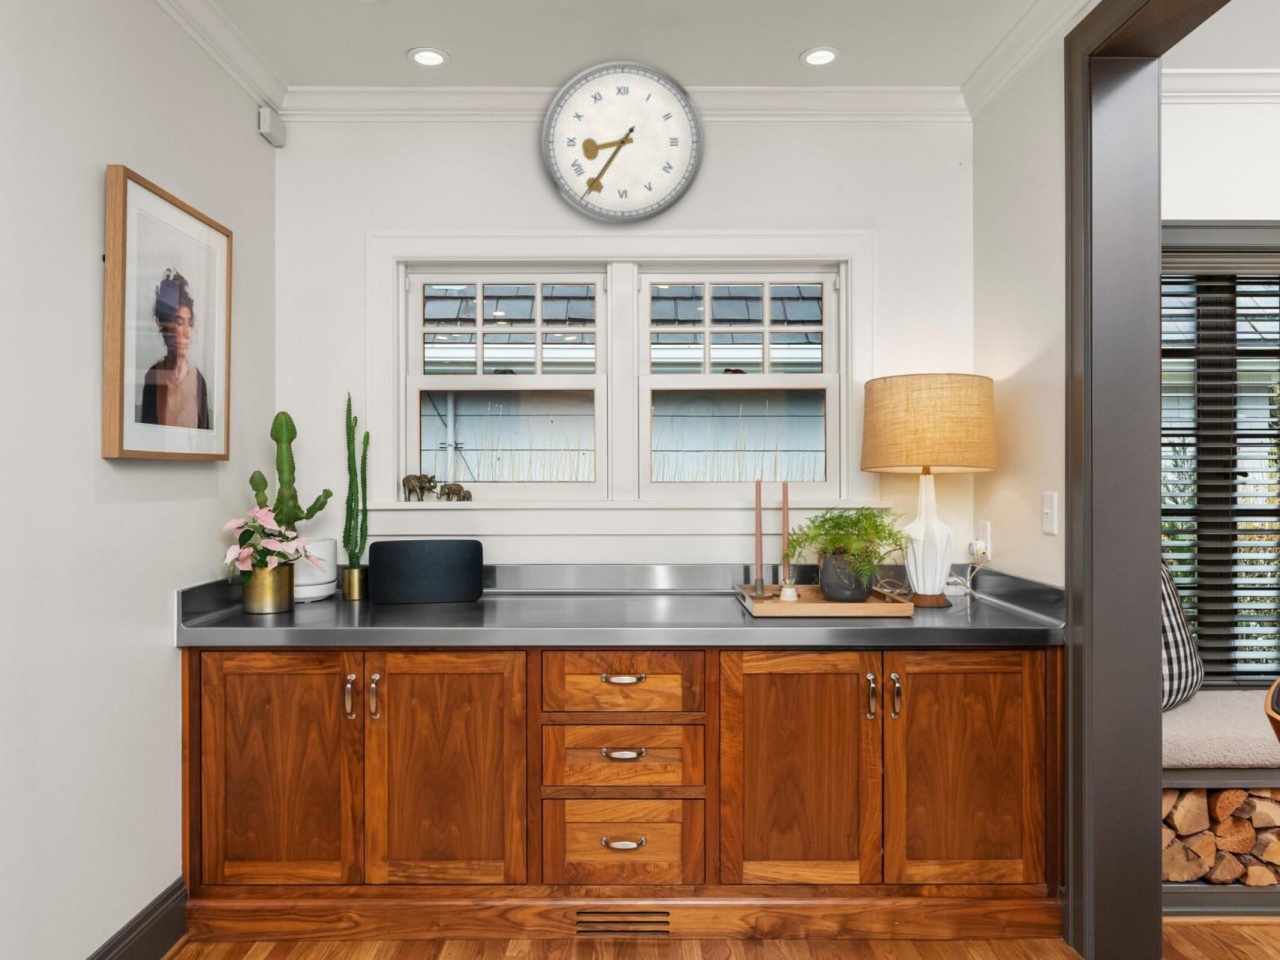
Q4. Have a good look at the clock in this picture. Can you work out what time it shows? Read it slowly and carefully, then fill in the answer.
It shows 8:35:36
